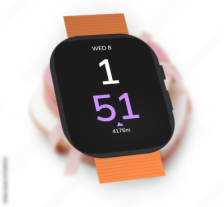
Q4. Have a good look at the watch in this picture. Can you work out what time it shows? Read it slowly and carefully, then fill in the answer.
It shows 1:51
